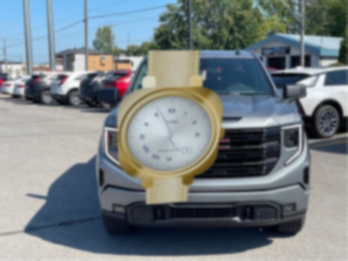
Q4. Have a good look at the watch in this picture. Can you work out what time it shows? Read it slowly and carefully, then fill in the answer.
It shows 4:56
